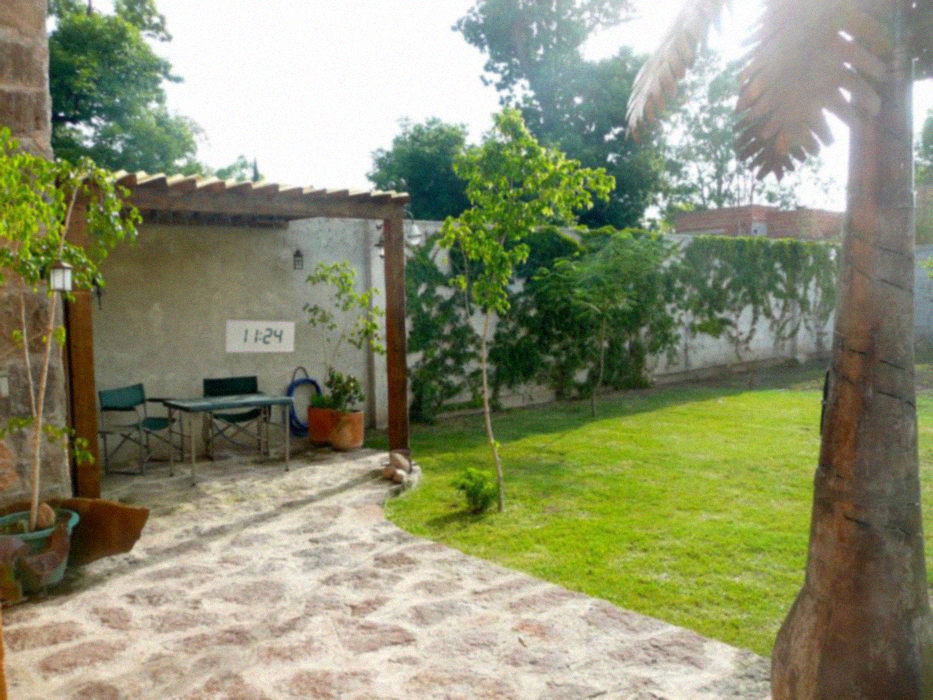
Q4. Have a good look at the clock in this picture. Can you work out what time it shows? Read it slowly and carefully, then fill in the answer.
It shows 11:24
